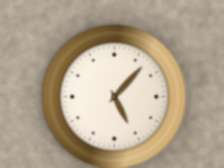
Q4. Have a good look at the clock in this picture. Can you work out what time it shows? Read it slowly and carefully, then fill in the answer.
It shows 5:07
